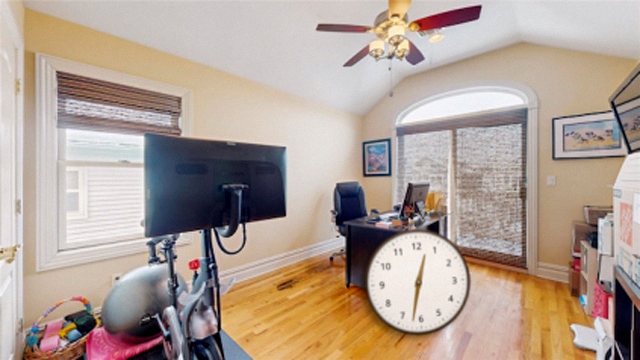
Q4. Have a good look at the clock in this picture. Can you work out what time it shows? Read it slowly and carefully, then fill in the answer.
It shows 12:32
